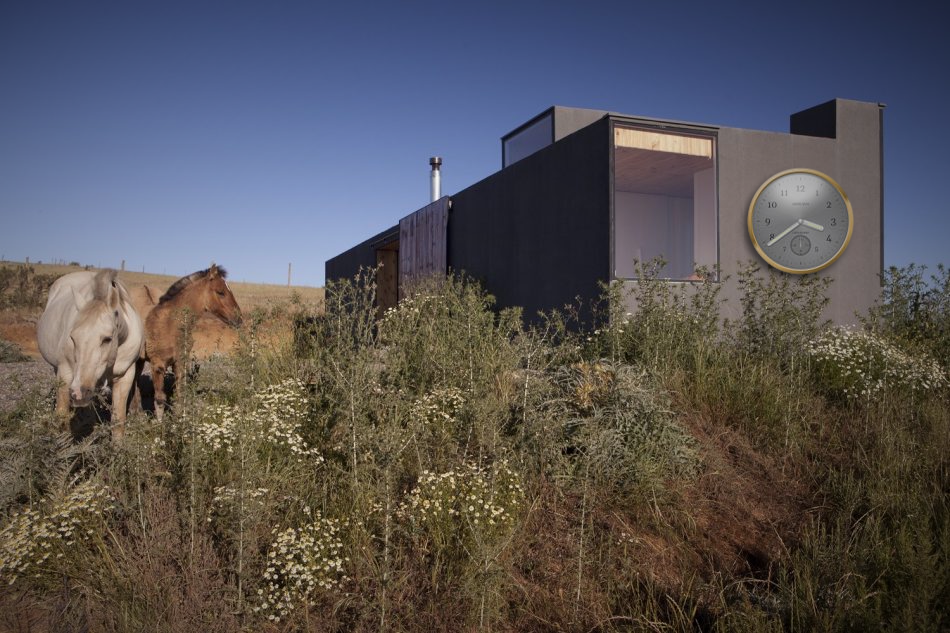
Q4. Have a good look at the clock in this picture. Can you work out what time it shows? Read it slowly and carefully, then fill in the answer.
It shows 3:39
